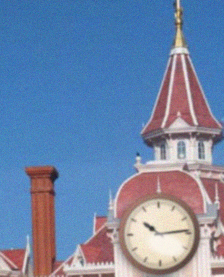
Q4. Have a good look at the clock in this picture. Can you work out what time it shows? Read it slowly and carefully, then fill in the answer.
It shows 10:14
